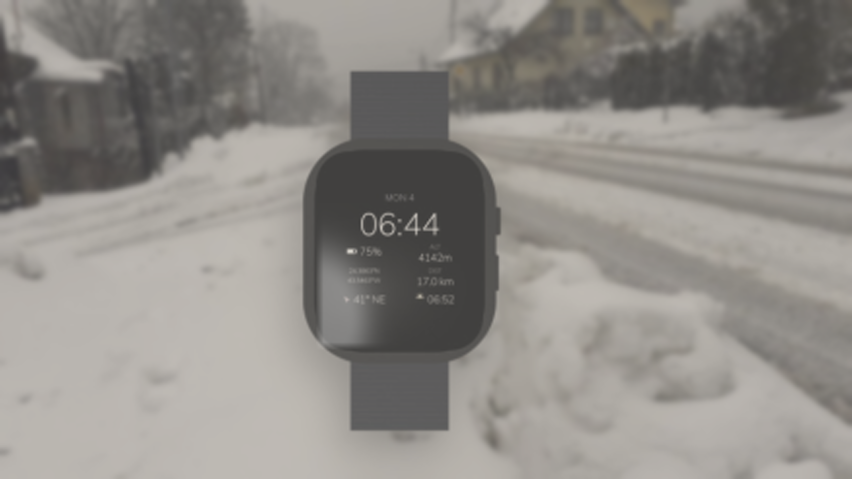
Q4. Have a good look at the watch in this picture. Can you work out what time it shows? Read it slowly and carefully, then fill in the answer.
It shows 6:44
